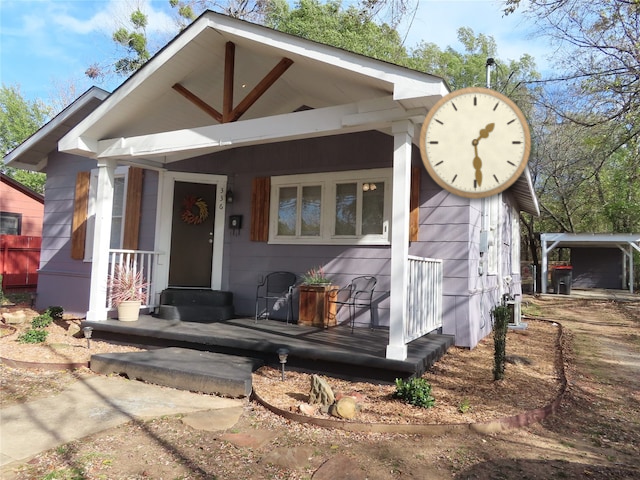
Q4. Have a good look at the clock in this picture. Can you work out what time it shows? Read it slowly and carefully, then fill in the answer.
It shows 1:29
